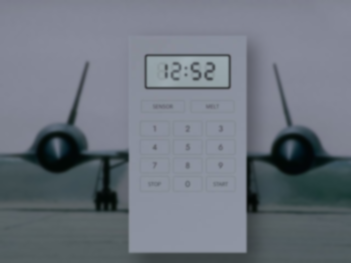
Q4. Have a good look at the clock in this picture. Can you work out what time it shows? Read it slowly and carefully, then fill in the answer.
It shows 12:52
